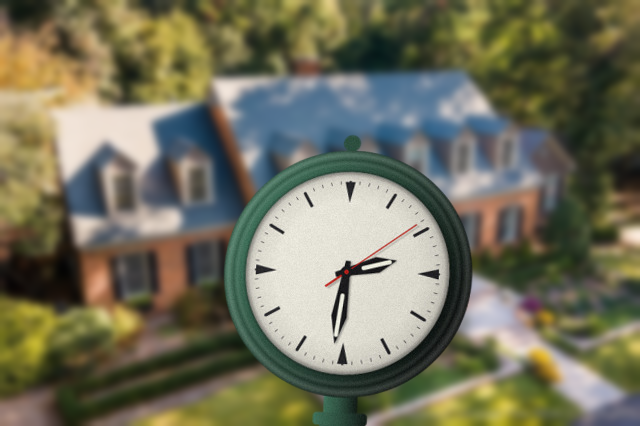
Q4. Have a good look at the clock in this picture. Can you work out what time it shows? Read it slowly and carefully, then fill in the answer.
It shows 2:31:09
